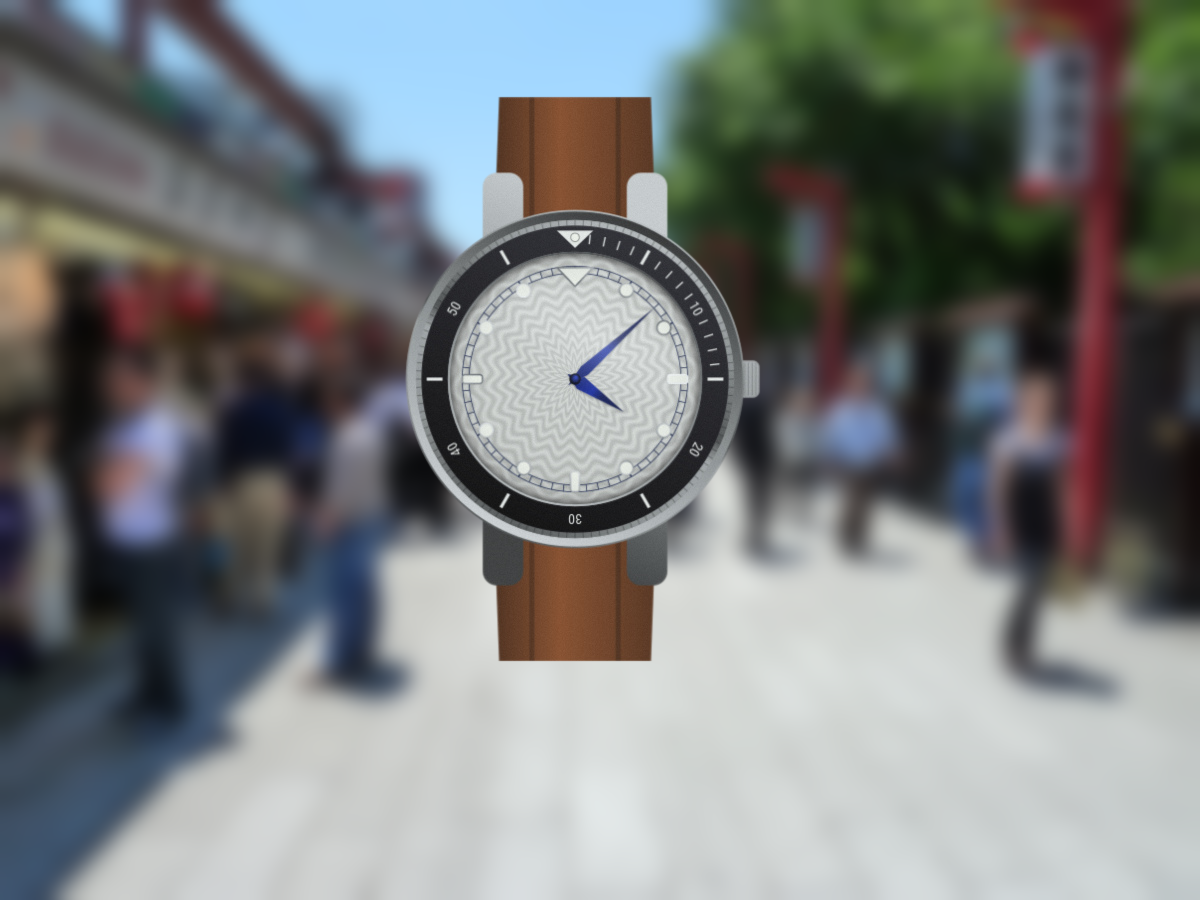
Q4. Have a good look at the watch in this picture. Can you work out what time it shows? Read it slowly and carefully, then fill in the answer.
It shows 4:08
